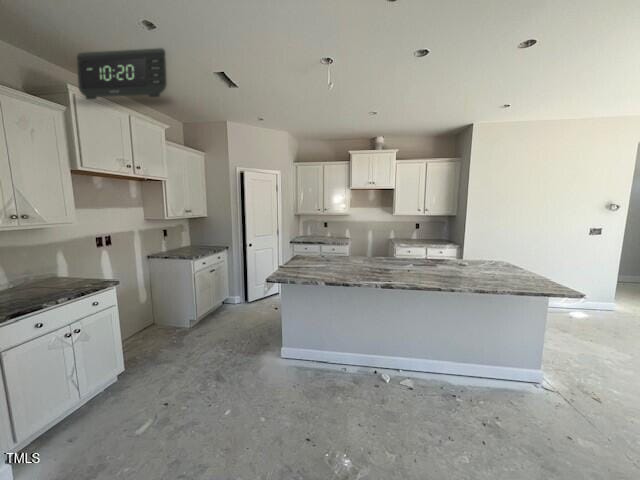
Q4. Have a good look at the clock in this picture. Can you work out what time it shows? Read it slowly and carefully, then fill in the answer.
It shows 10:20
